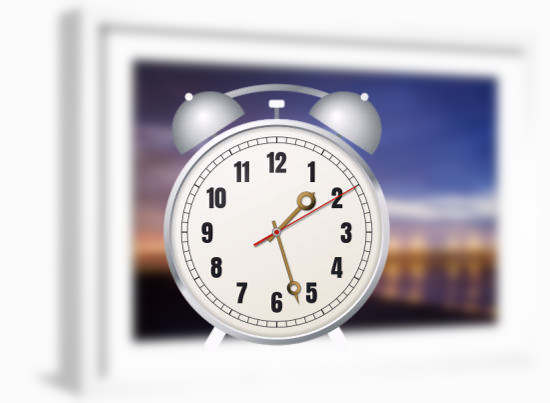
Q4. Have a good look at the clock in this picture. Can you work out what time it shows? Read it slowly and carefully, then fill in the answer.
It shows 1:27:10
